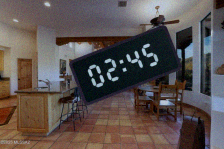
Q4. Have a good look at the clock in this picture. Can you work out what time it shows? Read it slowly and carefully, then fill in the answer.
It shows 2:45
